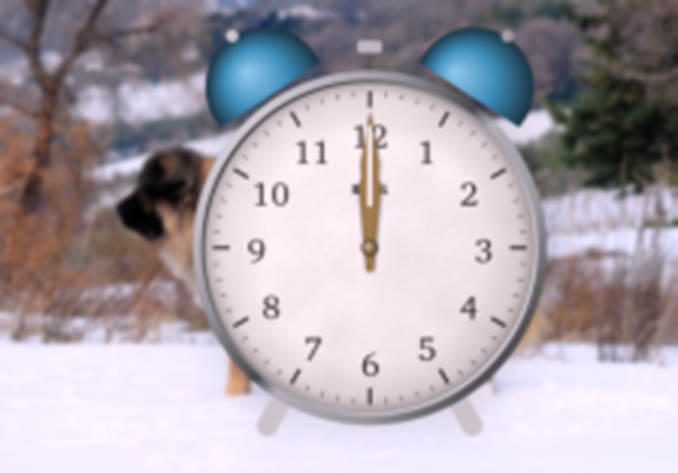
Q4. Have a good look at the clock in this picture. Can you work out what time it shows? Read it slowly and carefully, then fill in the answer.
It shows 12:00
